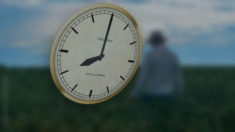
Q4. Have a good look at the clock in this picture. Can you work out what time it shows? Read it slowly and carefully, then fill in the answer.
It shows 8:00
